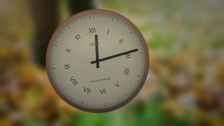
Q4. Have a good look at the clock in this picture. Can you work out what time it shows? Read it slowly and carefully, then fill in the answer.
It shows 12:14
